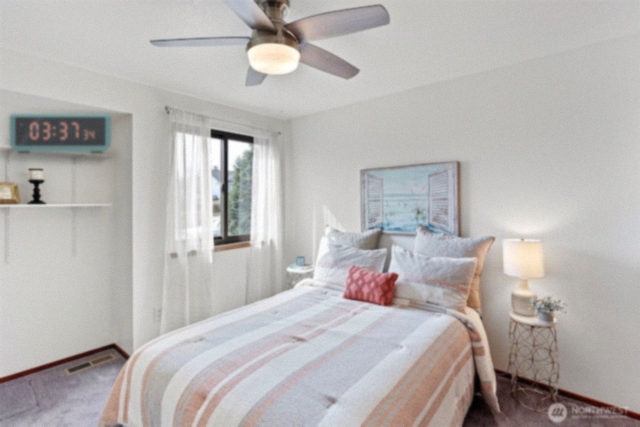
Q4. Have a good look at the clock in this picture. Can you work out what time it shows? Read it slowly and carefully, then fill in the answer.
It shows 3:37
